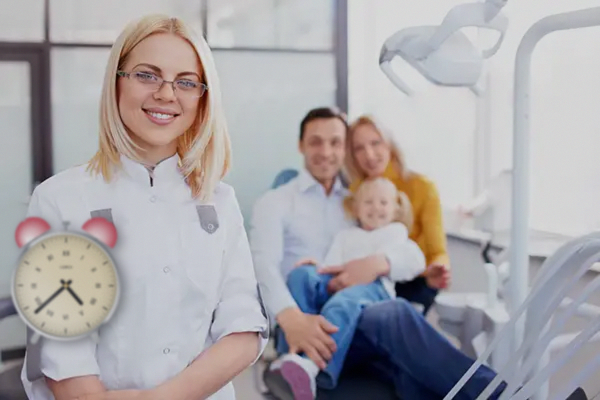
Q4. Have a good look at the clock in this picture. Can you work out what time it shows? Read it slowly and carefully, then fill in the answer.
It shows 4:38
